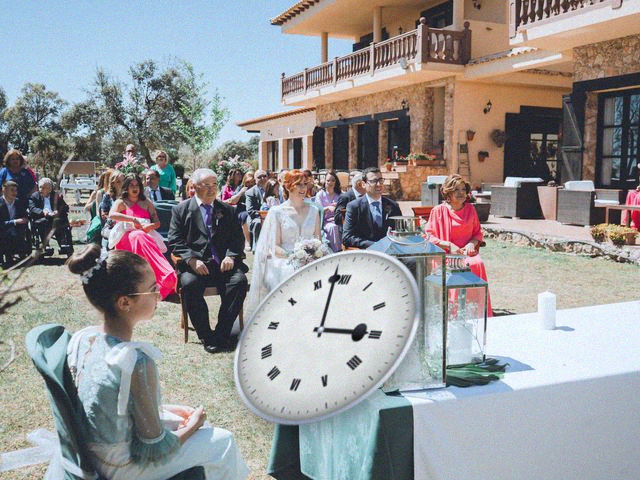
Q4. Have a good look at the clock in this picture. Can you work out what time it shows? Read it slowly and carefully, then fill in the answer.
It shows 2:58
